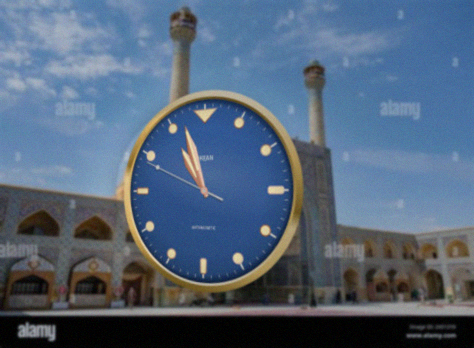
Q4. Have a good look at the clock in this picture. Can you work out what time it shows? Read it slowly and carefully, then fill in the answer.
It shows 10:56:49
